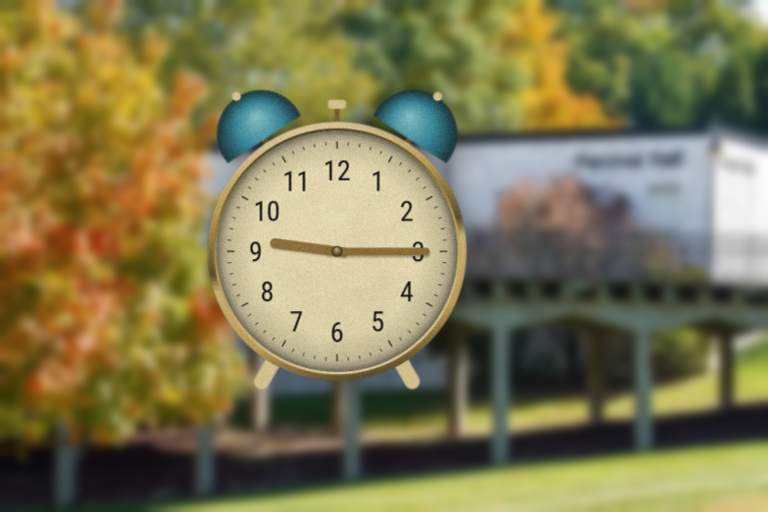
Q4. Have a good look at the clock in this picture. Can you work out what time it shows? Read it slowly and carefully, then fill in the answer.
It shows 9:15
